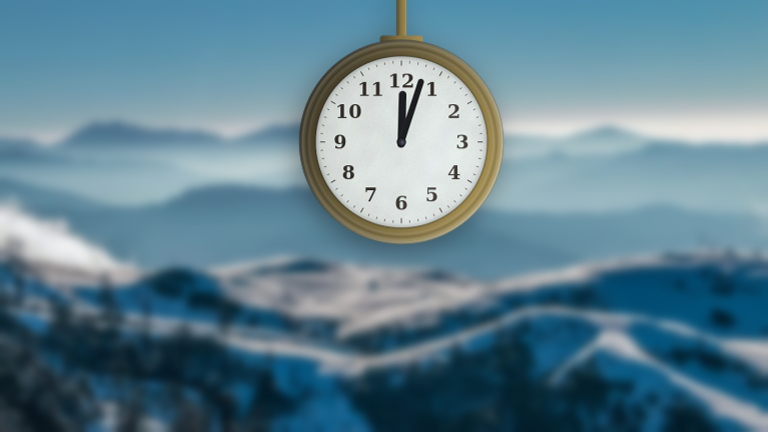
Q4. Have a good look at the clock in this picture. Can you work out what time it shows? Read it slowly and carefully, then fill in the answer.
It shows 12:03
